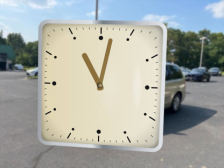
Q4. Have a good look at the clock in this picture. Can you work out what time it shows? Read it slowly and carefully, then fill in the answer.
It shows 11:02
